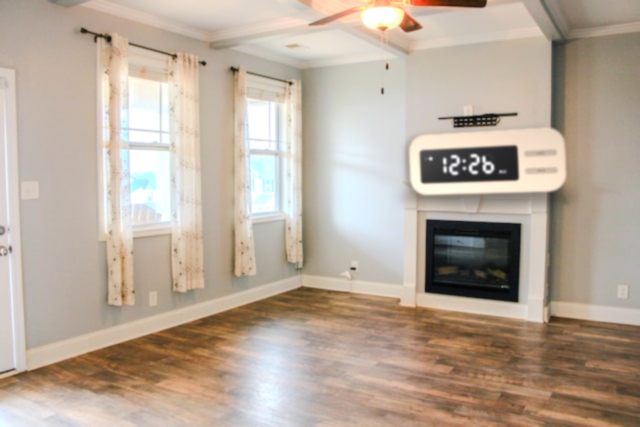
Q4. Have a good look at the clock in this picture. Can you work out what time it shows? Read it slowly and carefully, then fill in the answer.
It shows 12:26
